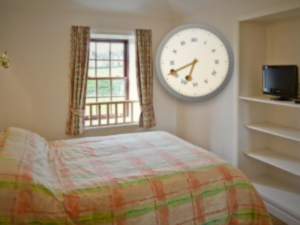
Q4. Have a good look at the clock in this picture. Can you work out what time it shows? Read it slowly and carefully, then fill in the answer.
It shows 6:41
